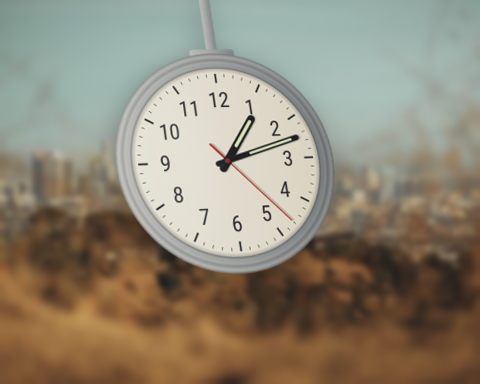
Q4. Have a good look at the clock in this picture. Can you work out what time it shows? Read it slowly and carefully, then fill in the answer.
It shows 1:12:23
